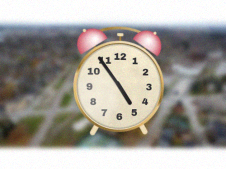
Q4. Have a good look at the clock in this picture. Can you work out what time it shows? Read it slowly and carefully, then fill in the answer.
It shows 4:54
